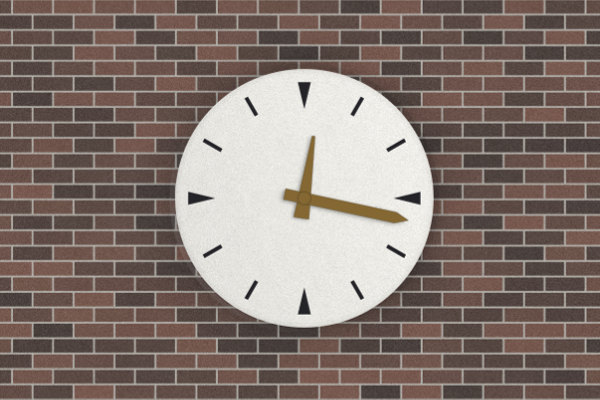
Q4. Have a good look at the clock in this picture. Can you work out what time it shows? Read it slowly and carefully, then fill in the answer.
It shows 12:17
